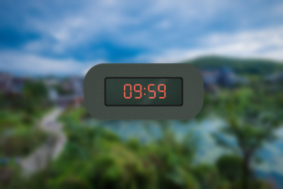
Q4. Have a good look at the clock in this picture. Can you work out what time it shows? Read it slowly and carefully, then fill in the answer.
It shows 9:59
